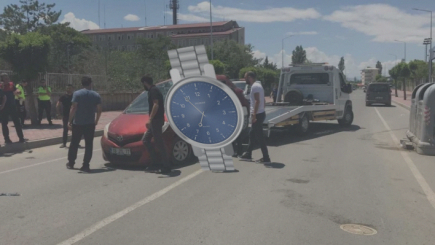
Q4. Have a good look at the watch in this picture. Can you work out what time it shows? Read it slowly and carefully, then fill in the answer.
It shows 6:54
